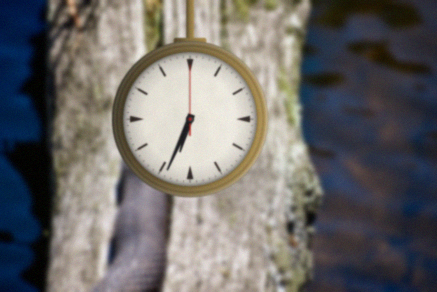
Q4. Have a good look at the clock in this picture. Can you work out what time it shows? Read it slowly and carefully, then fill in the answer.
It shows 6:34:00
